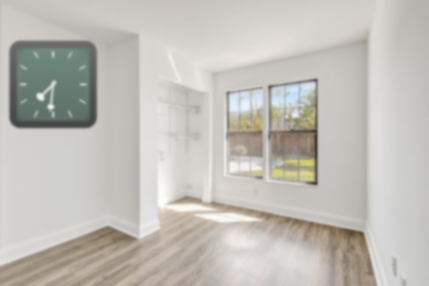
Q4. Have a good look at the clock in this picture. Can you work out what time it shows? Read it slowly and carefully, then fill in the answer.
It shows 7:31
